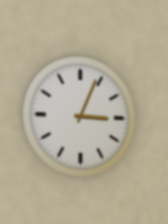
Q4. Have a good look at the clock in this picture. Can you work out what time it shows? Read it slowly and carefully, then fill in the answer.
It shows 3:04
